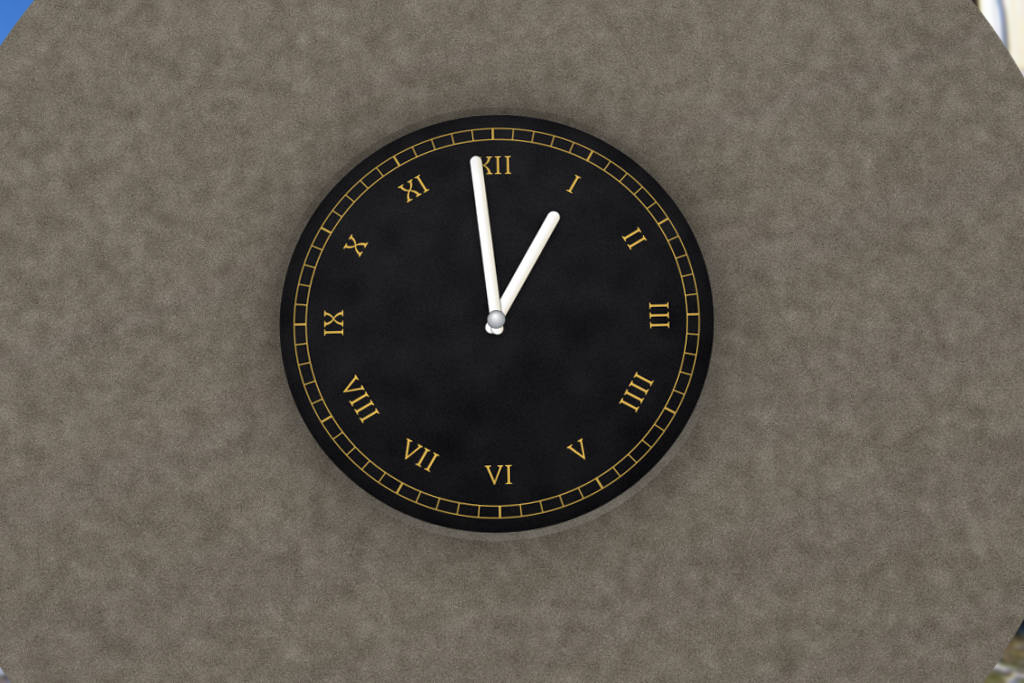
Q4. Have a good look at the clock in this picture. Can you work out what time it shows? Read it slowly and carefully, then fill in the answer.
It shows 12:59
